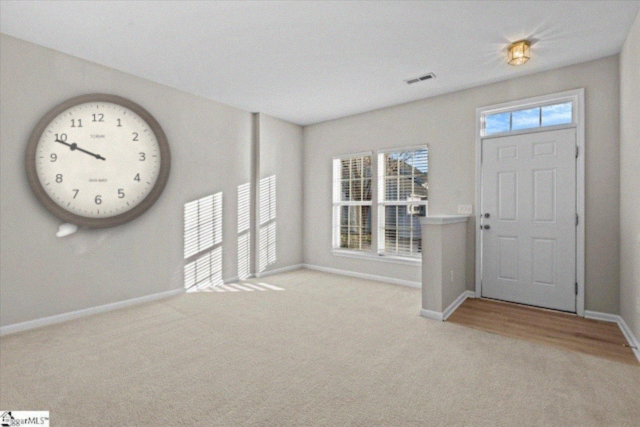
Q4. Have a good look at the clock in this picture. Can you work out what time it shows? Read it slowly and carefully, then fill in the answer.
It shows 9:49
